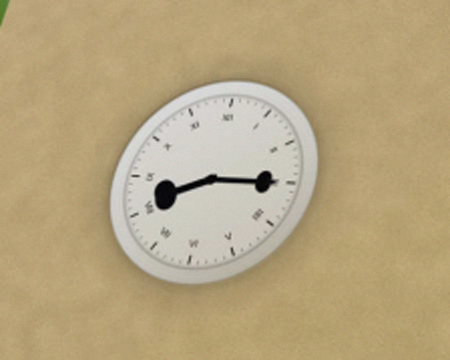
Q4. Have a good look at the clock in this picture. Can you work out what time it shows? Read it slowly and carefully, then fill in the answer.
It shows 8:15
